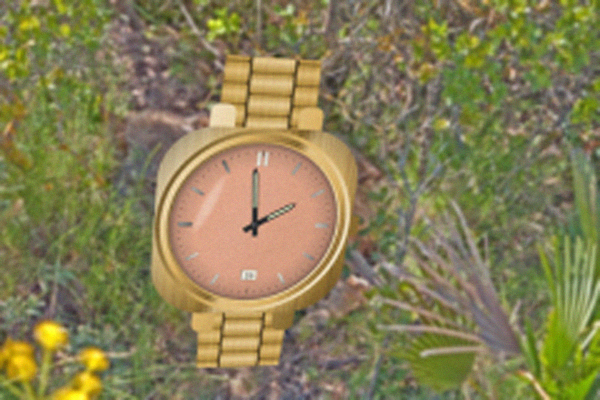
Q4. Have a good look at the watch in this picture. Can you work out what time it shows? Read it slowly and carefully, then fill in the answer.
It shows 1:59
